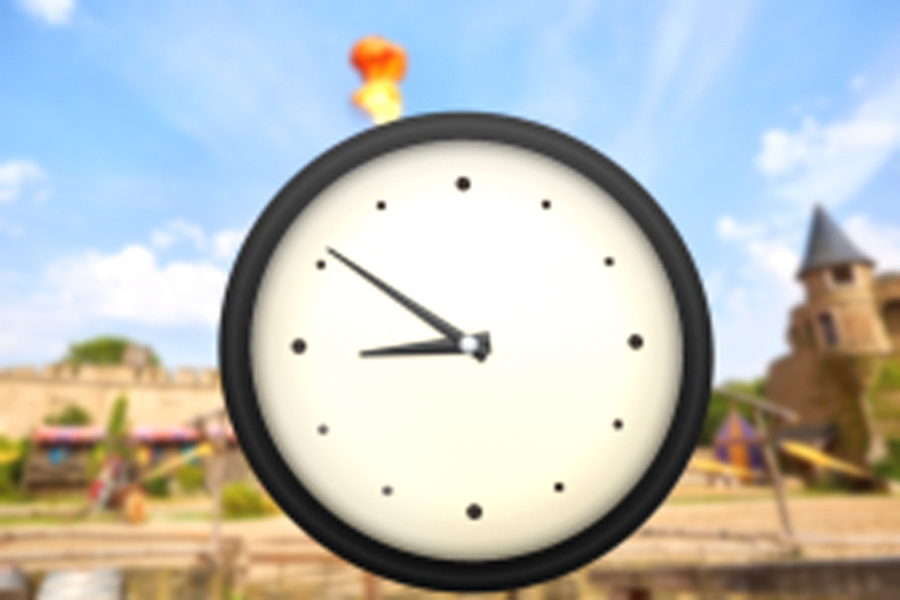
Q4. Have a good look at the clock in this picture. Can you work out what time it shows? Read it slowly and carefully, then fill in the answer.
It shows 8:51
